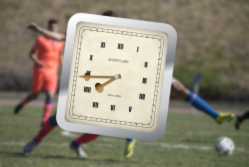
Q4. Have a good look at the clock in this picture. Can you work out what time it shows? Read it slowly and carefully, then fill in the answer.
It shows 7:44
